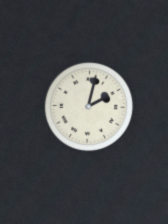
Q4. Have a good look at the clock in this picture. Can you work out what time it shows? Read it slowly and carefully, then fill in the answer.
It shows 2:02
